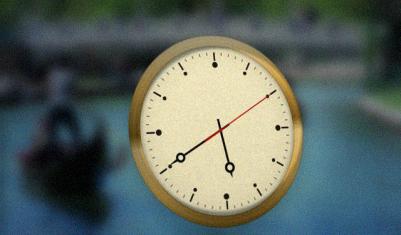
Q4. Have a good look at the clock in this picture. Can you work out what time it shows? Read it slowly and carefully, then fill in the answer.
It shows 5:40:10
